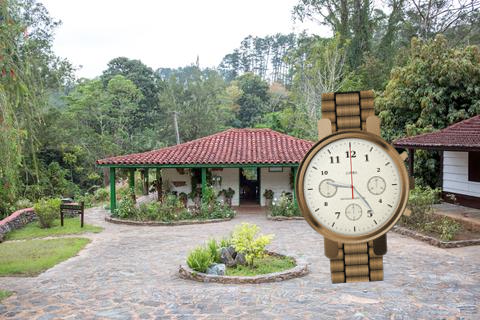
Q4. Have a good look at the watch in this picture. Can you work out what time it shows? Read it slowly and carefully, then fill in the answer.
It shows 9:24
